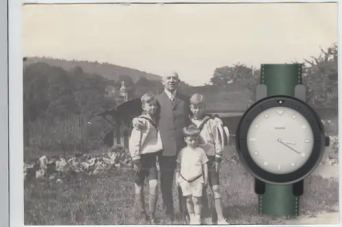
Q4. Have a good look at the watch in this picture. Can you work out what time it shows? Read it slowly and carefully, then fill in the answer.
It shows 3:20
